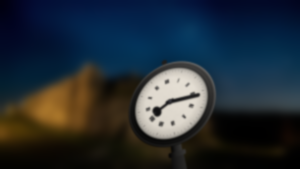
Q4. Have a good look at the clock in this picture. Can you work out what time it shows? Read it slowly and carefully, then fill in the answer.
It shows 8:16
